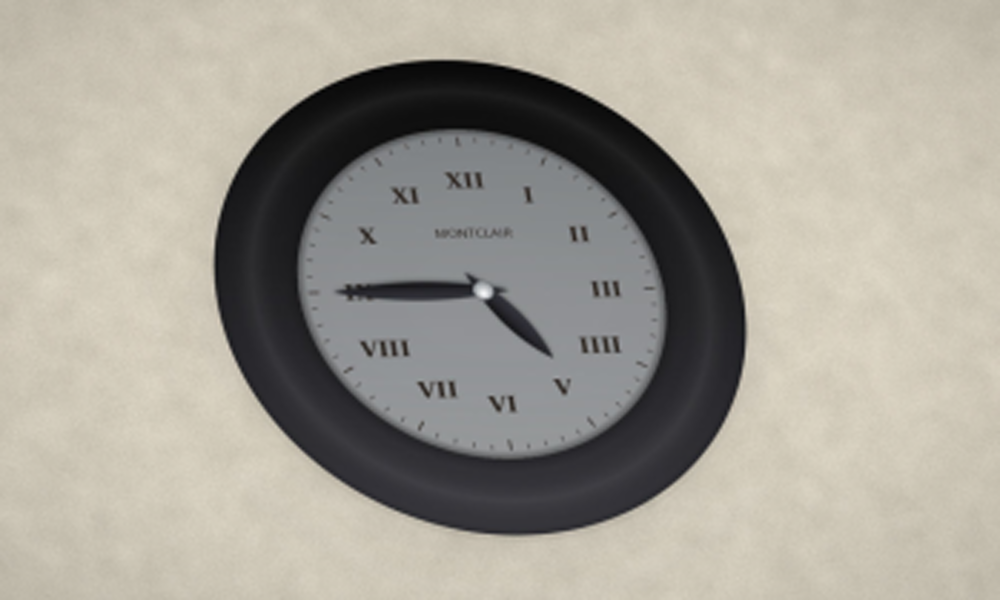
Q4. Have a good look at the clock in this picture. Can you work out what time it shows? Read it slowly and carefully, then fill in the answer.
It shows 4:45
